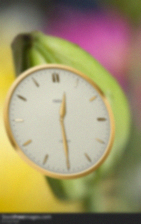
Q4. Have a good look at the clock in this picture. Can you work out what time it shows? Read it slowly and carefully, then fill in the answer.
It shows 12:30
